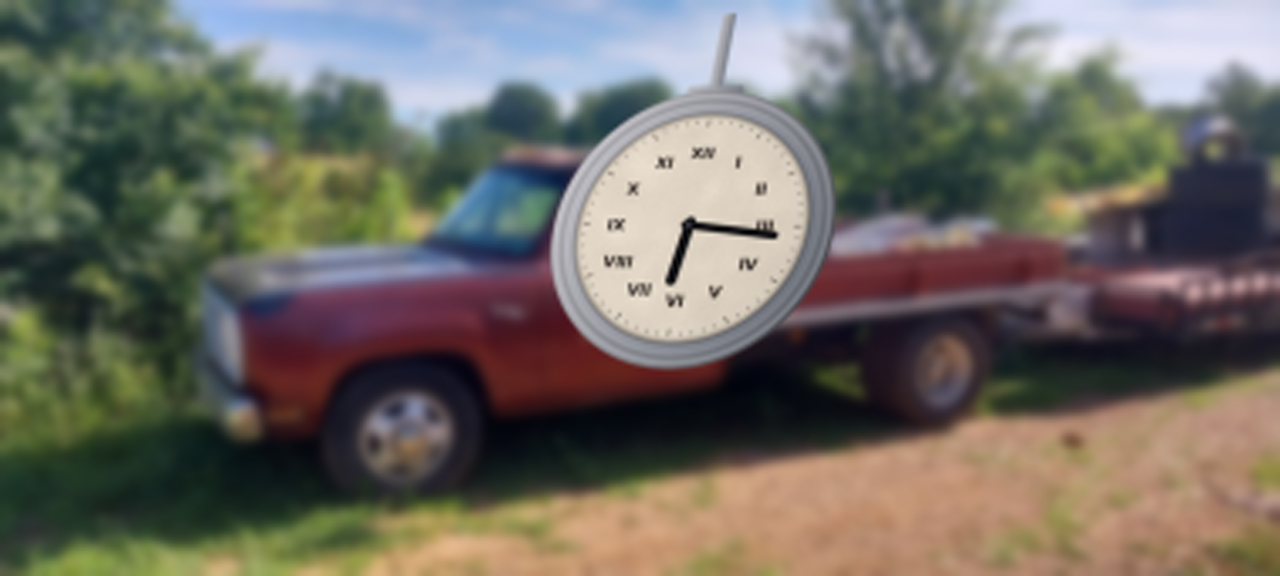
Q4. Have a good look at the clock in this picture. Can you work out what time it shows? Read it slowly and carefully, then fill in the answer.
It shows 6:16
